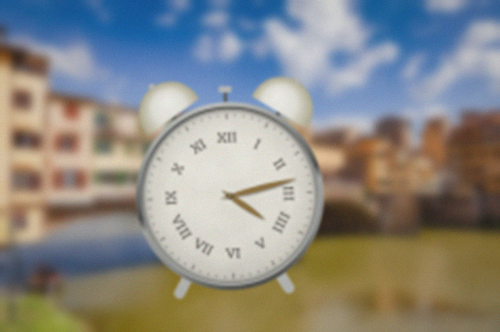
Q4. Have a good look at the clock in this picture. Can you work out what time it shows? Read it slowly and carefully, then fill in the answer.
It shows 4:13
